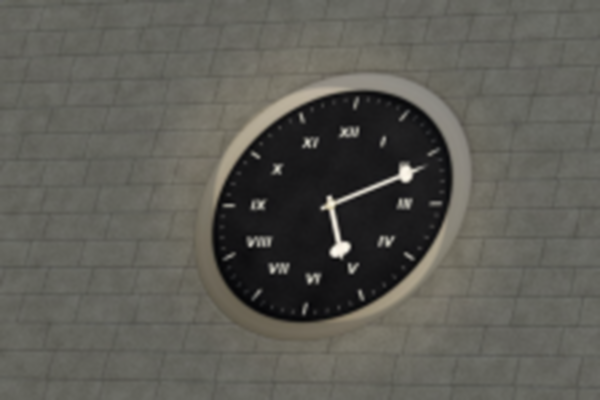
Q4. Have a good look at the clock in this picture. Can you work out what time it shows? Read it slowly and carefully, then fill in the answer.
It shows 5:11
